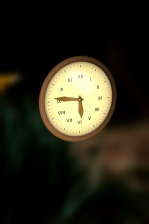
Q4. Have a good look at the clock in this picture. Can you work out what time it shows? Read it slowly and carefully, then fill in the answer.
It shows 5:46
